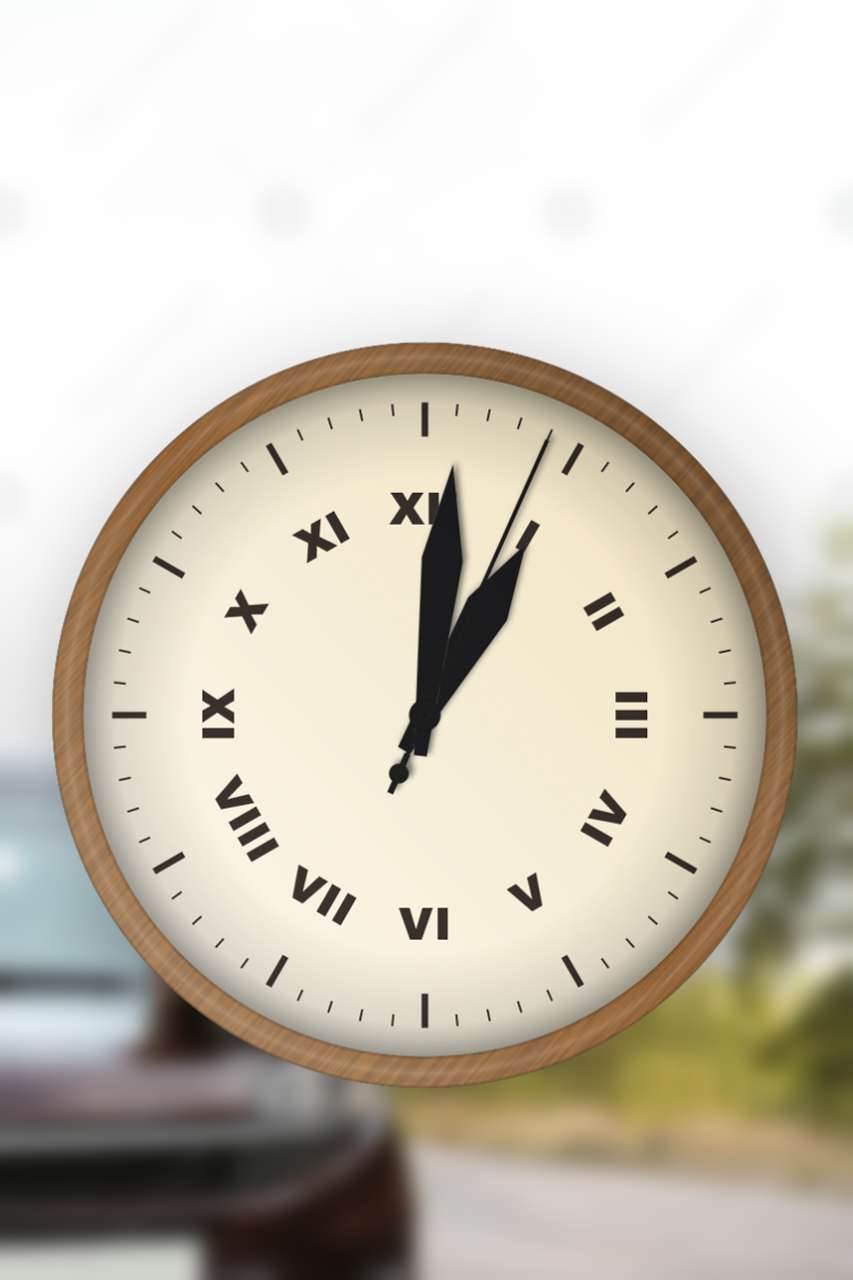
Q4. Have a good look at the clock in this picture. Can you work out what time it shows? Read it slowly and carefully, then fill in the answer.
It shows 1:01:04
